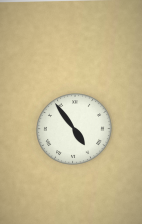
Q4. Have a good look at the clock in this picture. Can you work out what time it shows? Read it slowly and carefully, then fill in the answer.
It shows 4:54
